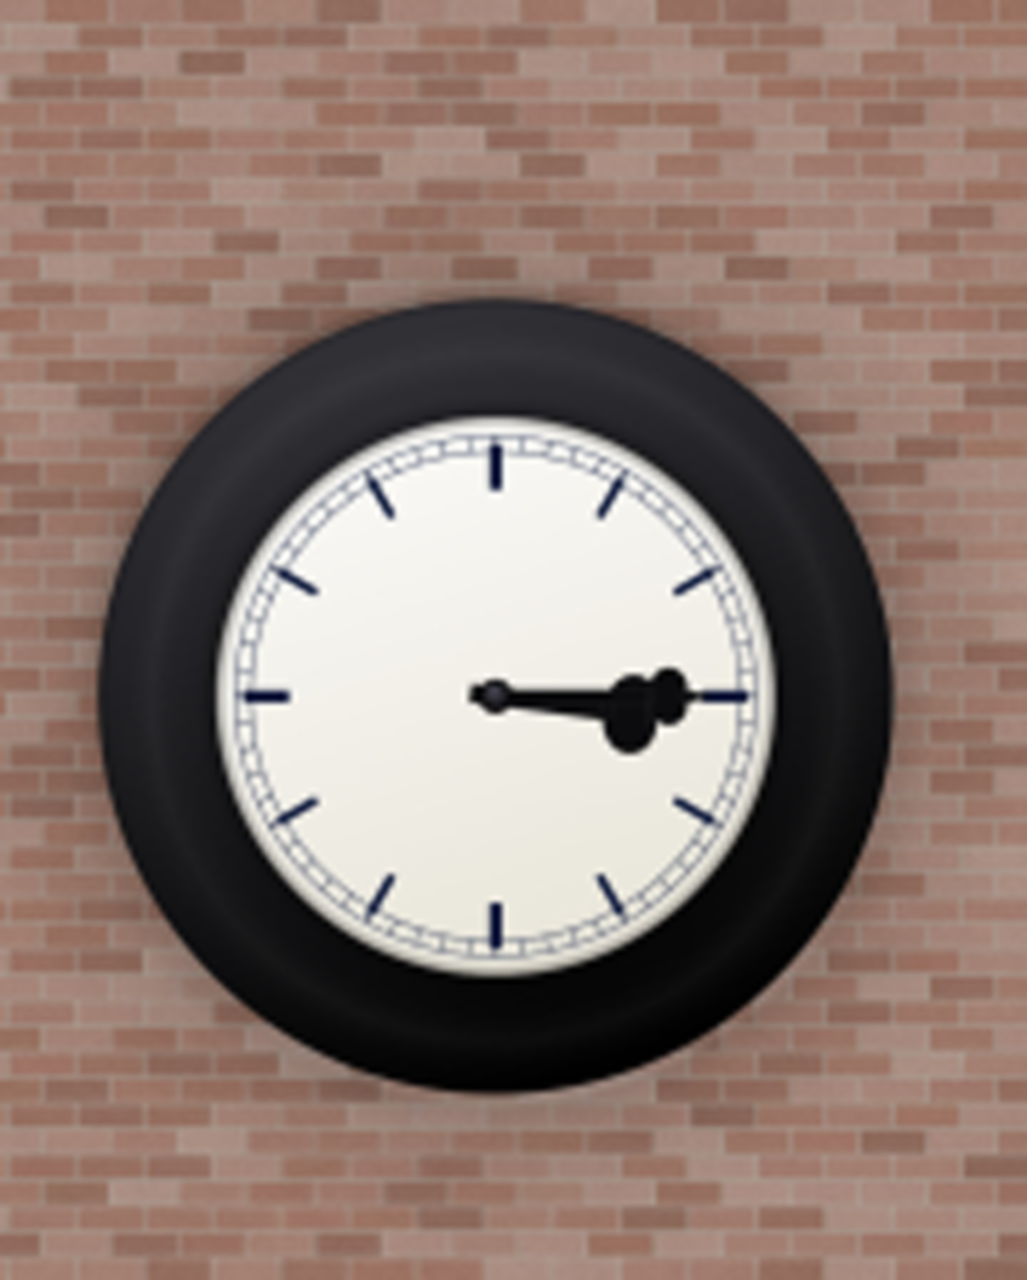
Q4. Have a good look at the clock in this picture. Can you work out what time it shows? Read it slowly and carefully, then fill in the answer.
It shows 3:15
